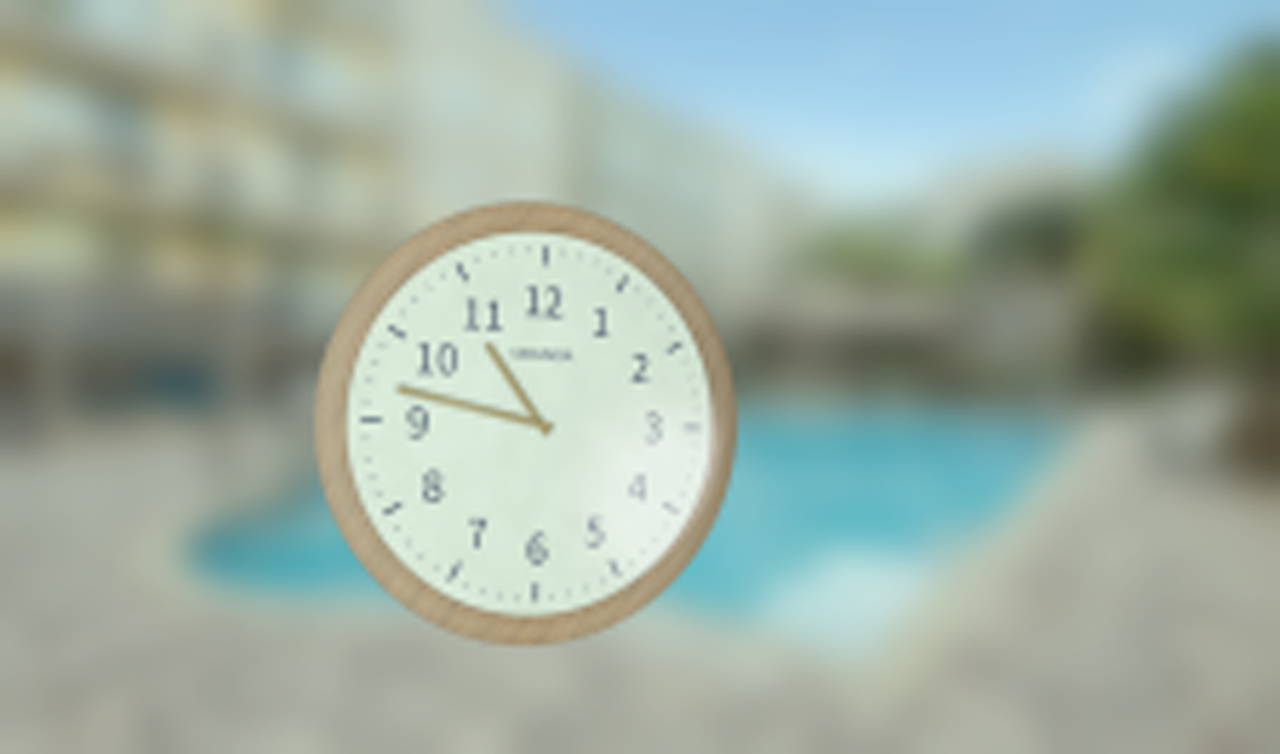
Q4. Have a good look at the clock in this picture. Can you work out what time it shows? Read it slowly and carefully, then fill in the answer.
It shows 10:47
